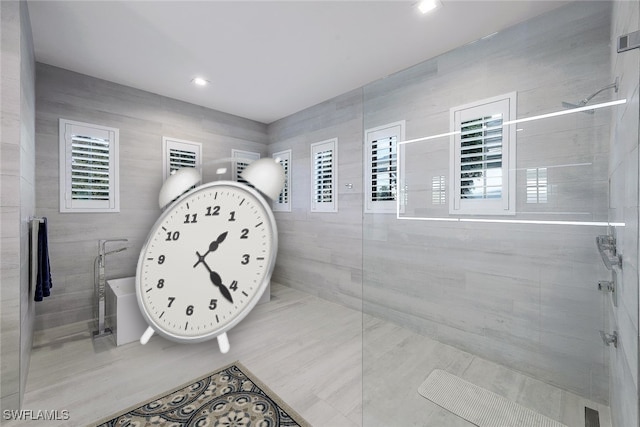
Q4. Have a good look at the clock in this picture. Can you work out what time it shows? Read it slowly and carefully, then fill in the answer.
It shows 1:22
